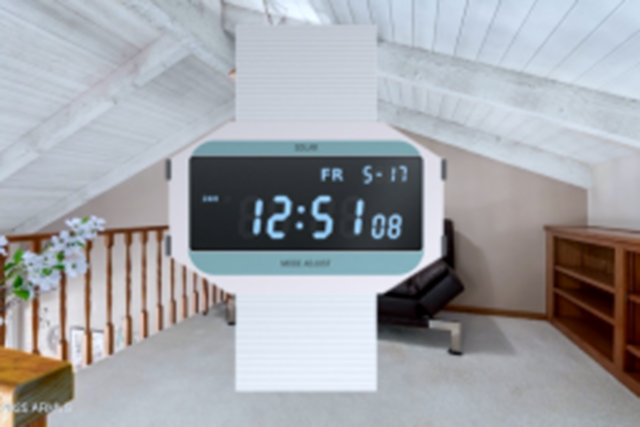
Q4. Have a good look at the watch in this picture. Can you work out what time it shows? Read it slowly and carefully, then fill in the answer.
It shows 12:51:08
